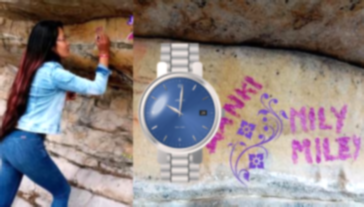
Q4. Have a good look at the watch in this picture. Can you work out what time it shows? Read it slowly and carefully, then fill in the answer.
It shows 10:01
